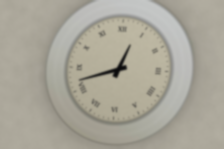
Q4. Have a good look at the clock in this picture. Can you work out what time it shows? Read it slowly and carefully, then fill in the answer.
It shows 12:42
